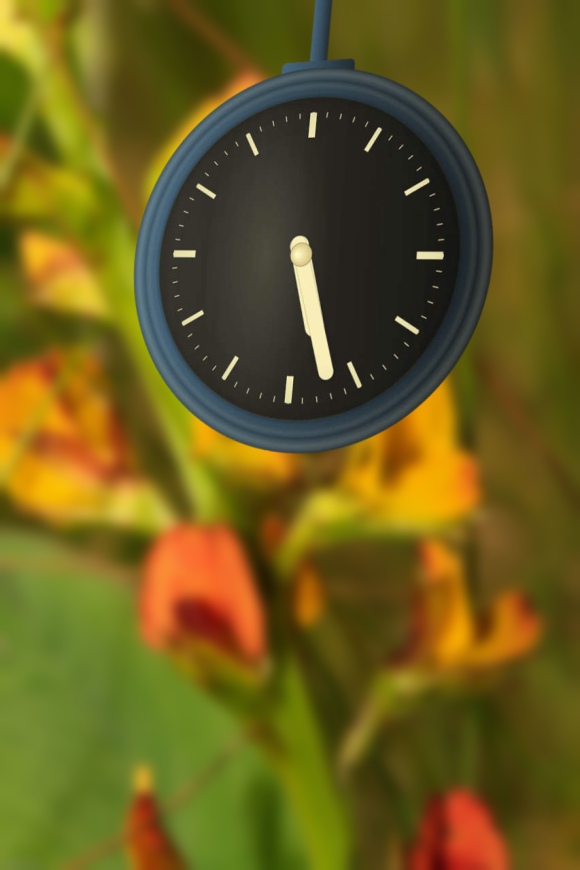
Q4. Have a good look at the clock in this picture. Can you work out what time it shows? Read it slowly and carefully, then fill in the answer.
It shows 5:27
